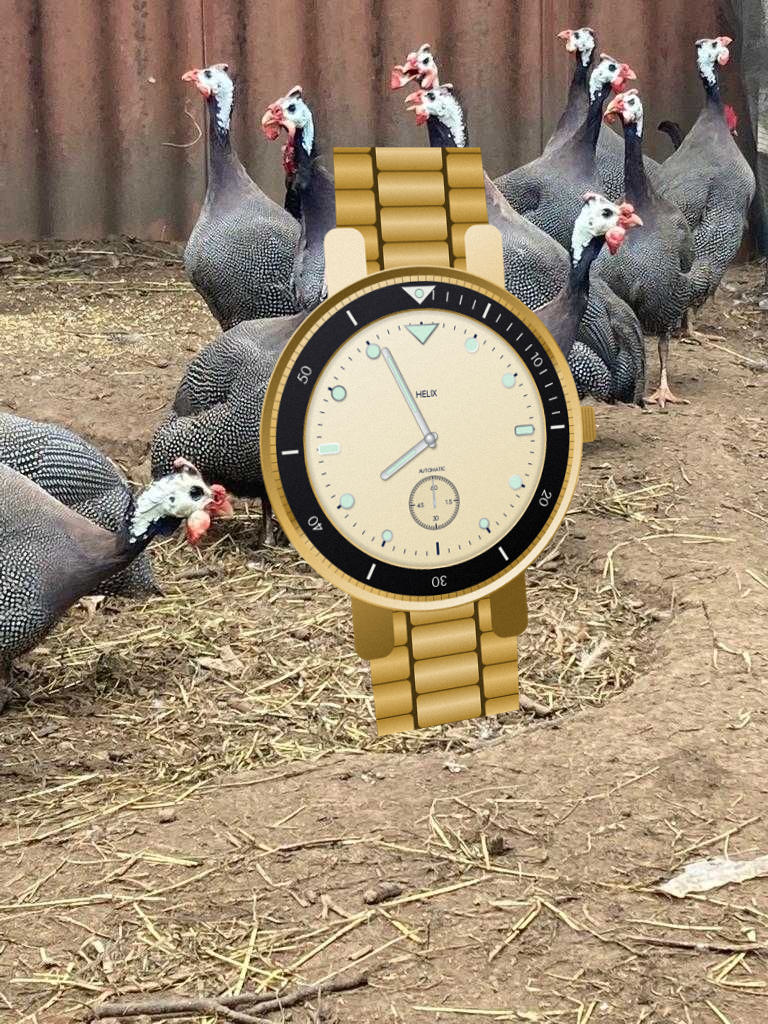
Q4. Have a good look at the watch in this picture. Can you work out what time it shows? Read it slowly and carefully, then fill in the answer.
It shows 7:56
